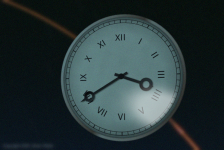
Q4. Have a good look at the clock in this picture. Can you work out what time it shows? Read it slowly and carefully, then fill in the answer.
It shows 3:40
